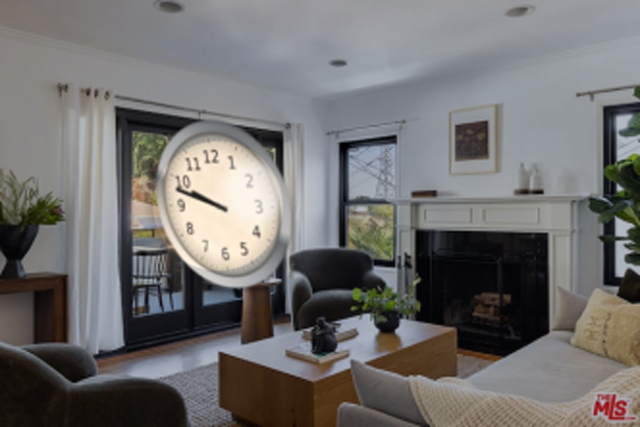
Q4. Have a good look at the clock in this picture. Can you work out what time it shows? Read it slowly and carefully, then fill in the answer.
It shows 9:48
